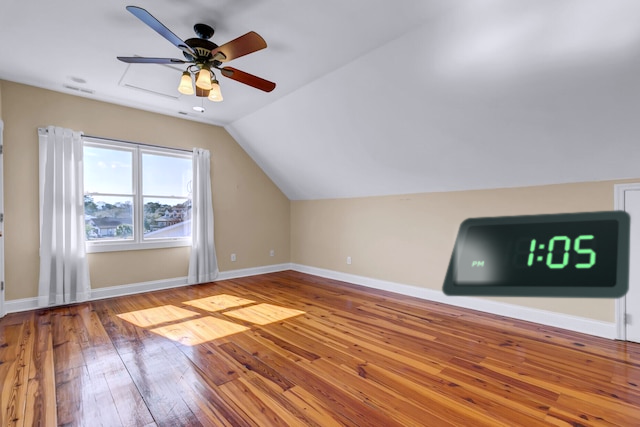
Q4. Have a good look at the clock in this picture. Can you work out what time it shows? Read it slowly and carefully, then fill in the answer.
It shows 1:05
